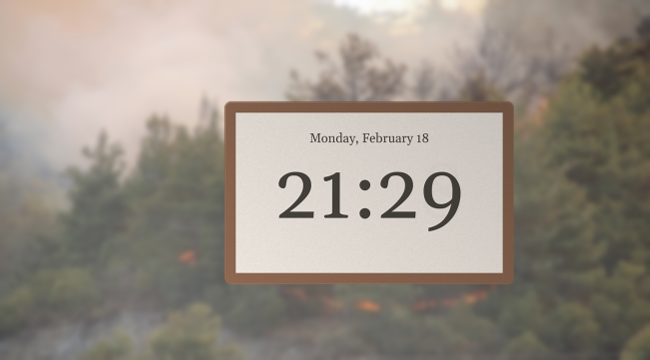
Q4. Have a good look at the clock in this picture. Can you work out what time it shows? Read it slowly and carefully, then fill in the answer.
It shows 21:29
